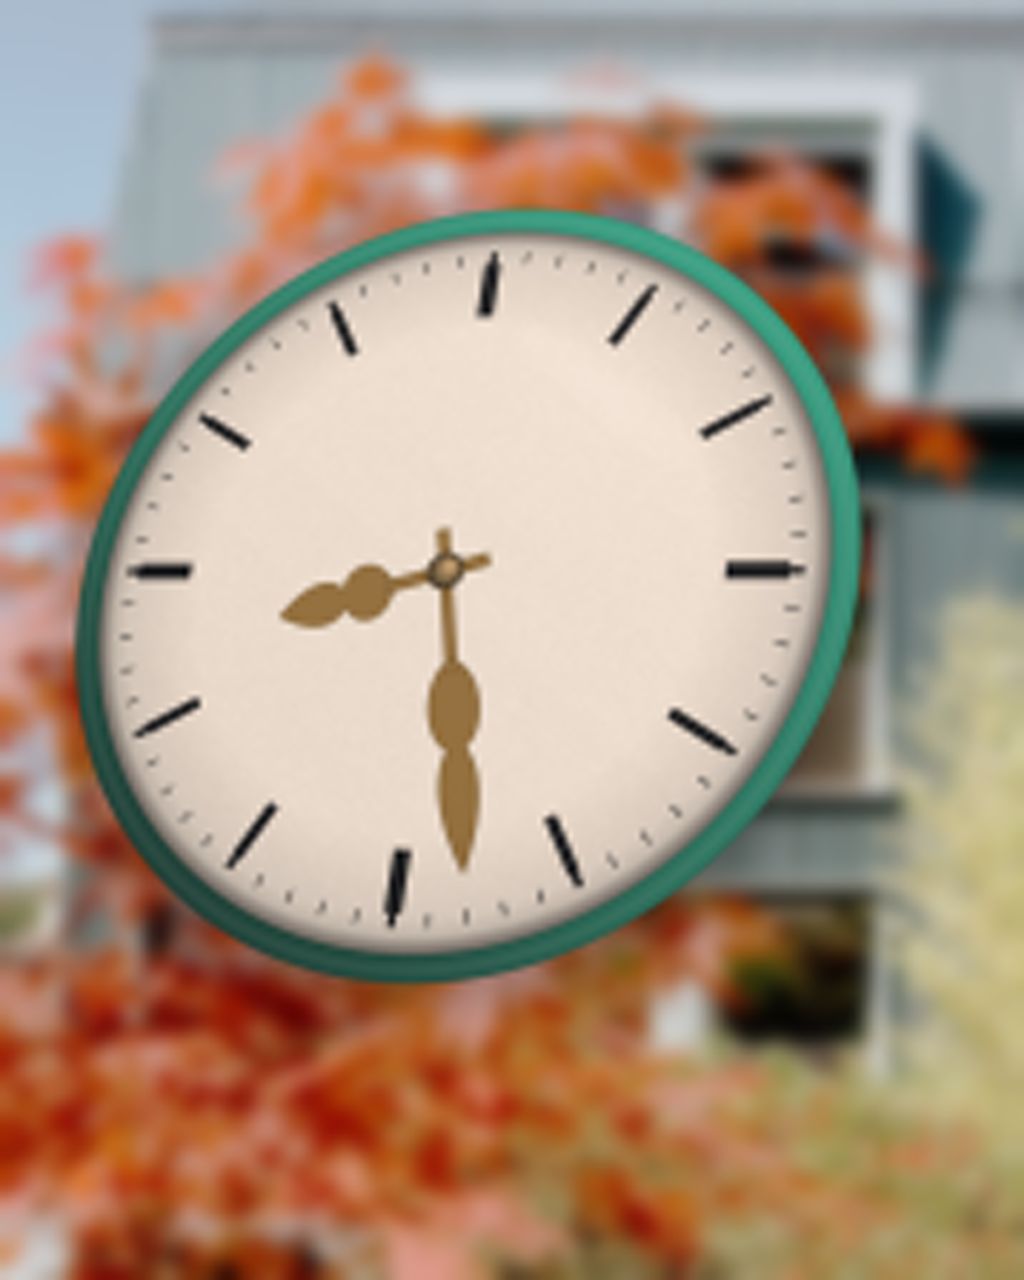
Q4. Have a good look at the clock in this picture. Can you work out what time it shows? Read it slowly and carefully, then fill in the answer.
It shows 8:28
